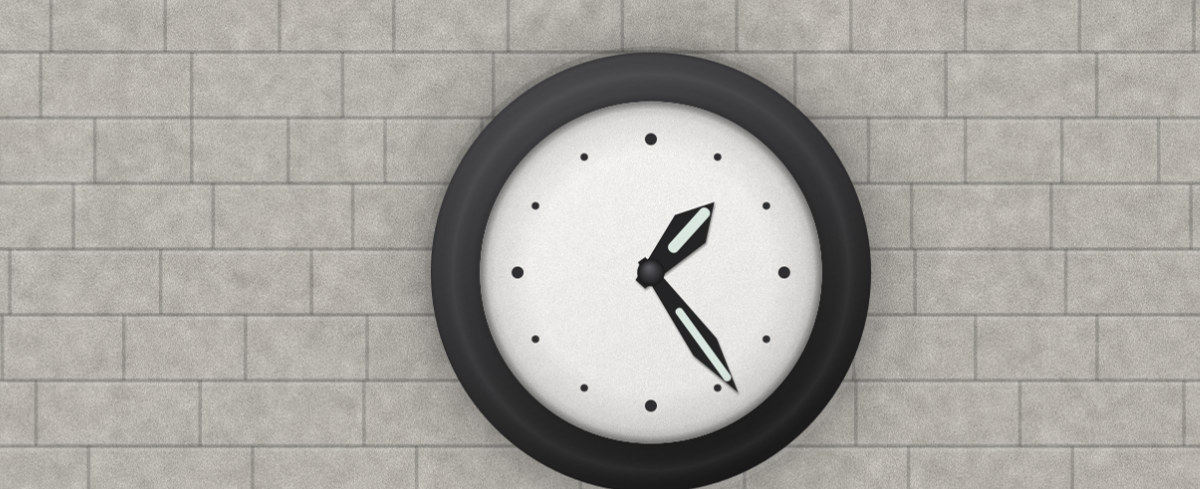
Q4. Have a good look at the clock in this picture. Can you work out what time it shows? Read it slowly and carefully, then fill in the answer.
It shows 1:24
